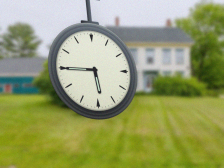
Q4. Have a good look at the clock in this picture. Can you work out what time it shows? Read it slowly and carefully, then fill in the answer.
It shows 5:45
